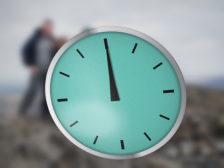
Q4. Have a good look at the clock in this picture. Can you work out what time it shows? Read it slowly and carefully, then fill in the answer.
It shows 12:00
